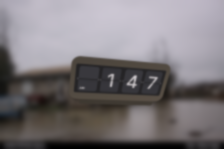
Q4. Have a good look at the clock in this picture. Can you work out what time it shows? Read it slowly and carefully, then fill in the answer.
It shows 1:47
